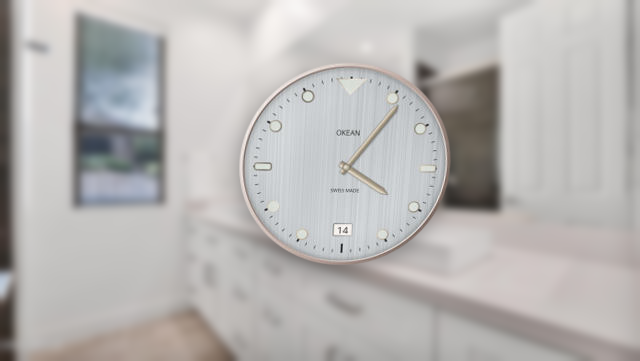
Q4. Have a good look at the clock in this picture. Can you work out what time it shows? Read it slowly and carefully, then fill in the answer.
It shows 4:06
